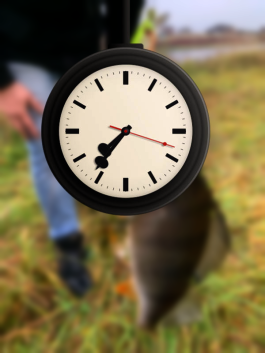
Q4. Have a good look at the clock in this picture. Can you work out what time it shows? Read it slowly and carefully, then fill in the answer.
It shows 7:36:18
